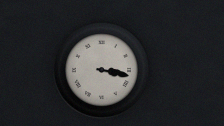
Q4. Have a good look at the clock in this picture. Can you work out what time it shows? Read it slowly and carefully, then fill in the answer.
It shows 3:17
